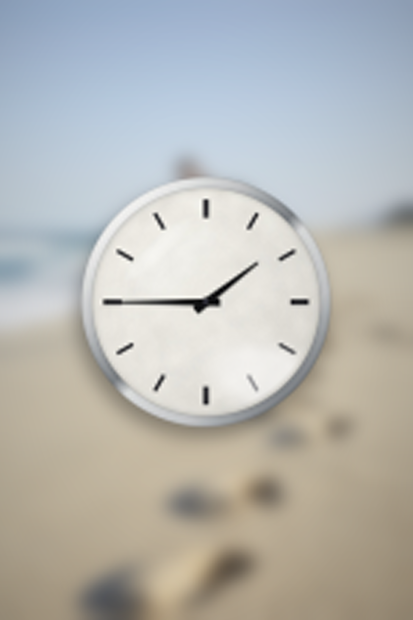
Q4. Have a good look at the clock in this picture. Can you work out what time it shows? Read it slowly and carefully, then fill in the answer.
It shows 1:45
